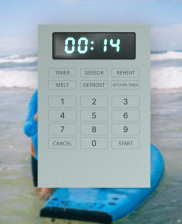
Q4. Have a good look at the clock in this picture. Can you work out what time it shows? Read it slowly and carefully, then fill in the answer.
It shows 0:14
